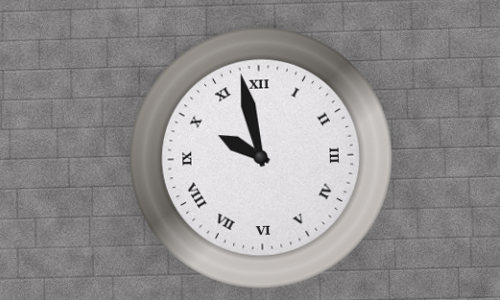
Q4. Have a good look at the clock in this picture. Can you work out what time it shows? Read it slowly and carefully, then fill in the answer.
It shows 9:58
